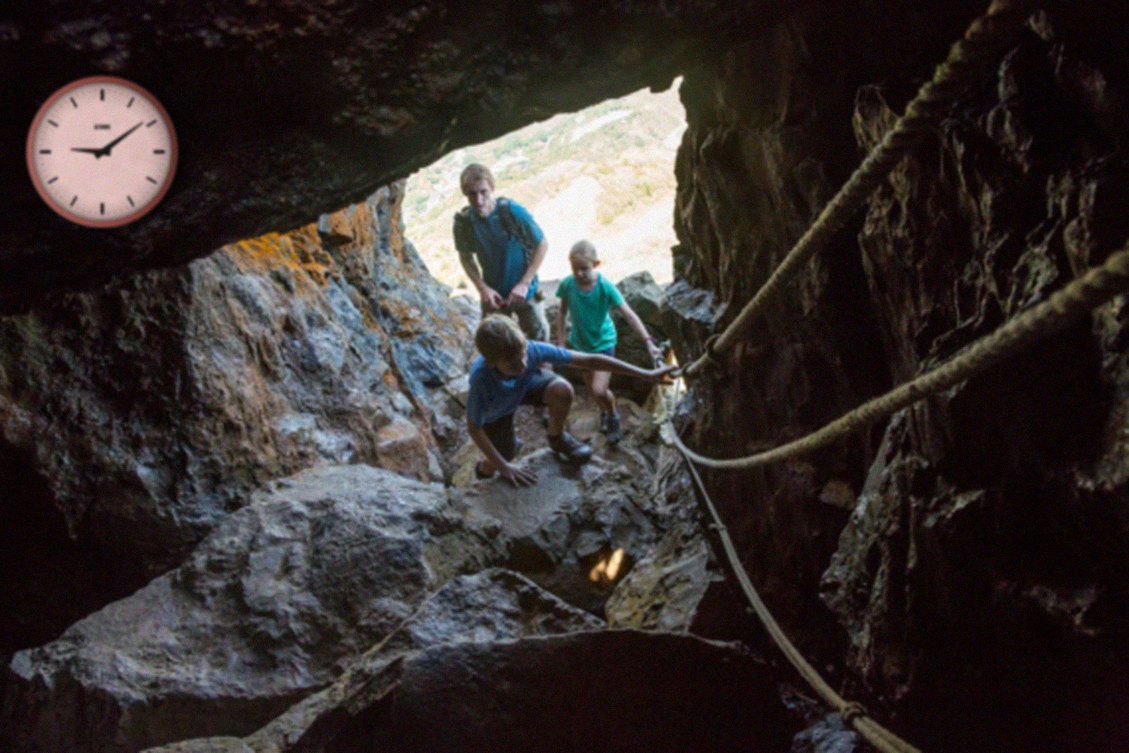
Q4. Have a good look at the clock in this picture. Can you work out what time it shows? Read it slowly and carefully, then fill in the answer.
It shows 9:09
